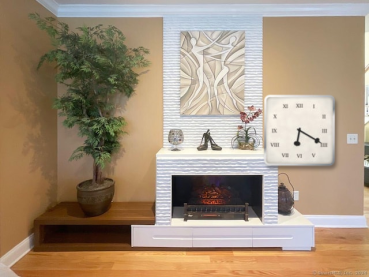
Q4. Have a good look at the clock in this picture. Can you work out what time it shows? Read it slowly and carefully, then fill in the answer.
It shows 6:20
